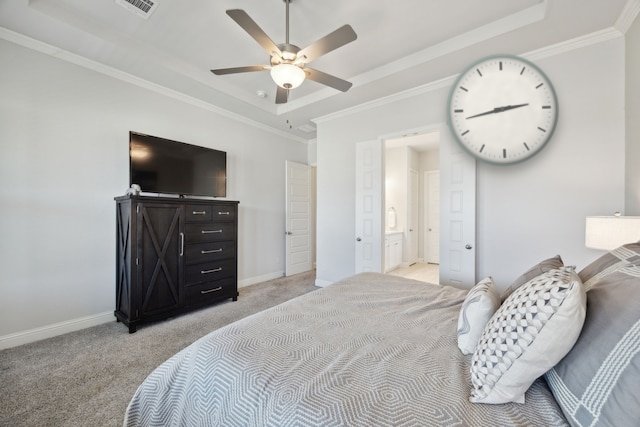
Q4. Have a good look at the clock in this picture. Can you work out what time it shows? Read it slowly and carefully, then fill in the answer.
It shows 2:43
